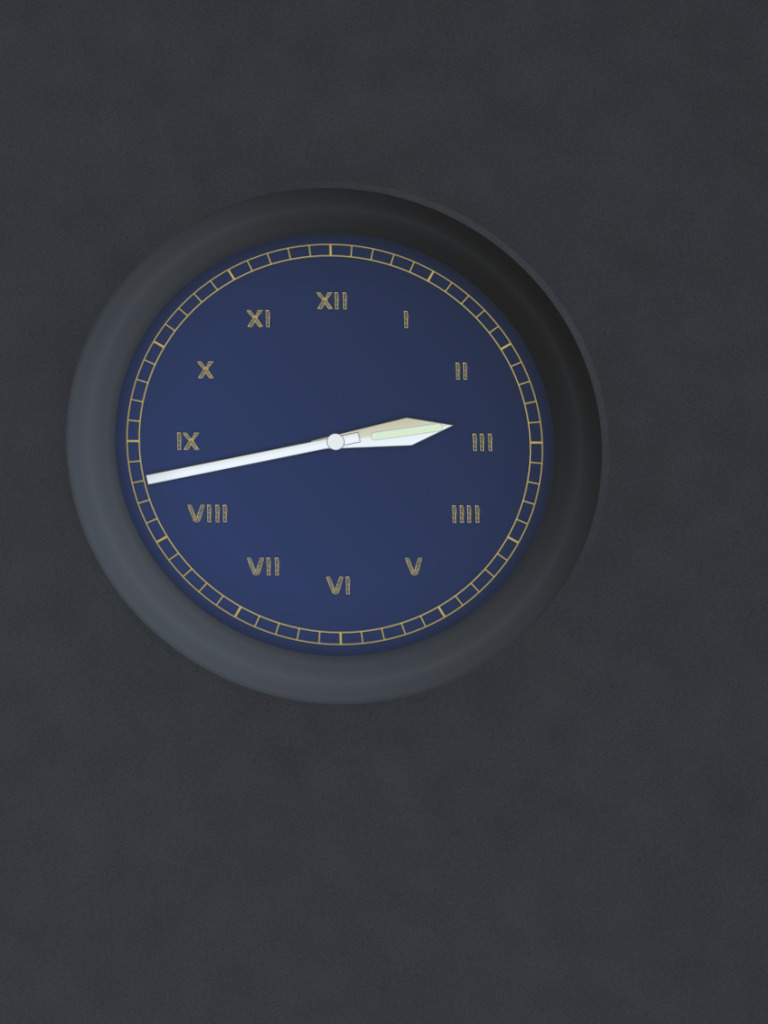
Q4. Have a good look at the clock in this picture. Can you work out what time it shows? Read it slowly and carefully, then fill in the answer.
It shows 2:43
